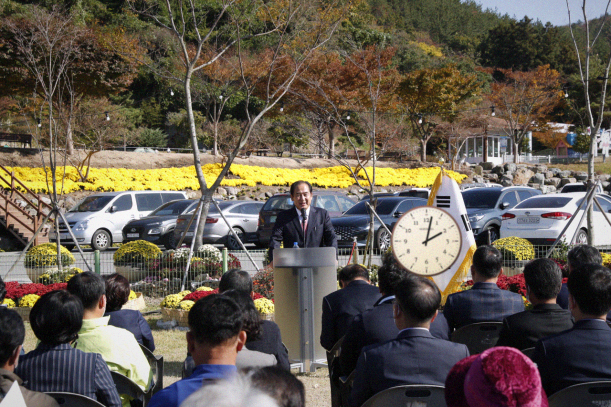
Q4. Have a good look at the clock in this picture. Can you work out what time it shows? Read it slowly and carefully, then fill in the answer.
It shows 2:02
